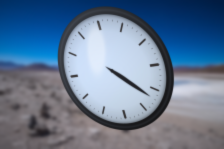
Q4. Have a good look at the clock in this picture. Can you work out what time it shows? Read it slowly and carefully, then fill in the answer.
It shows 4:22
